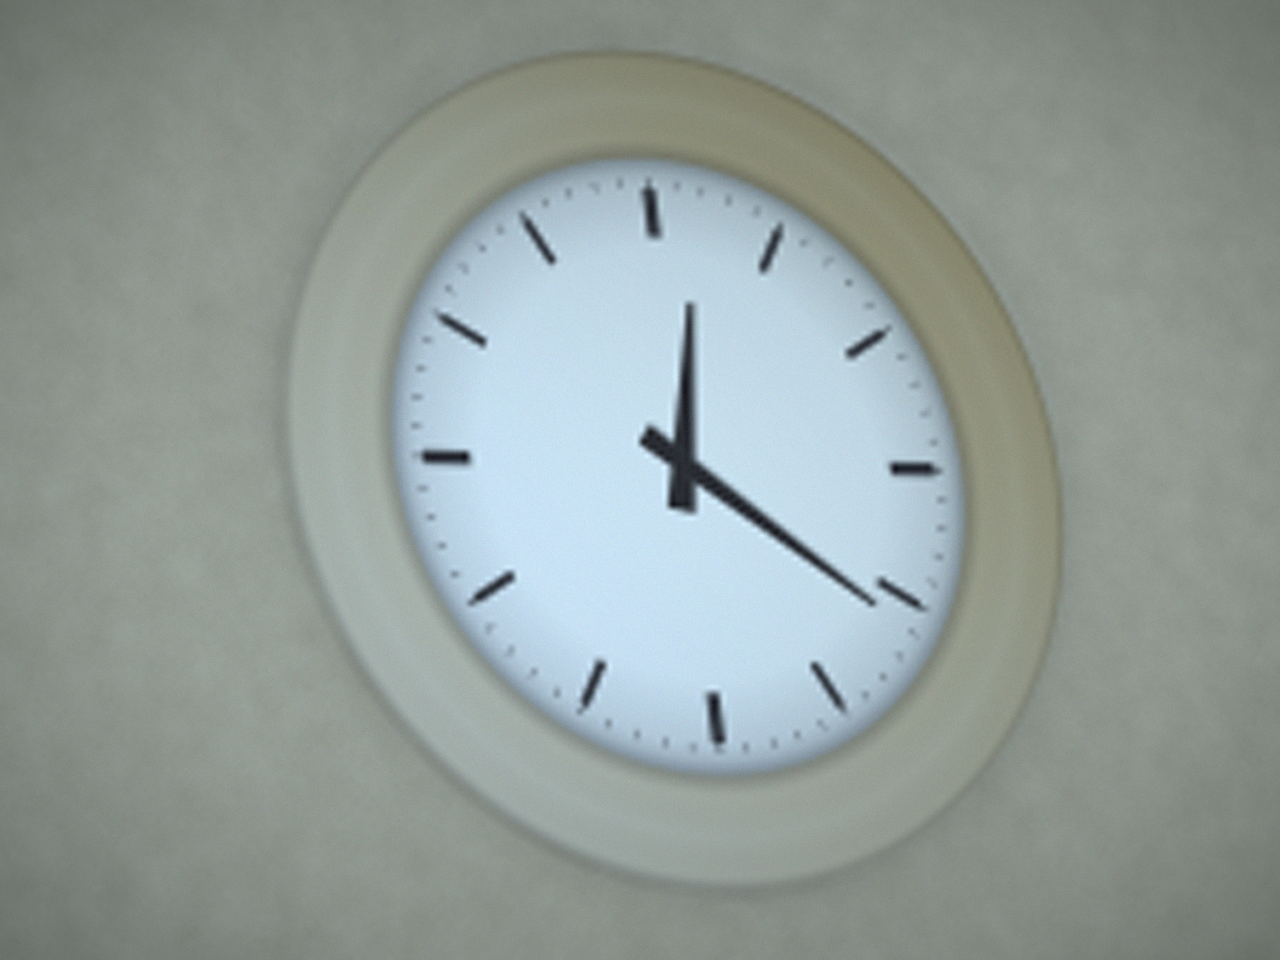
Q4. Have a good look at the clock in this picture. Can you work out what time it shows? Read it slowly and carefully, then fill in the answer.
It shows 12:21
